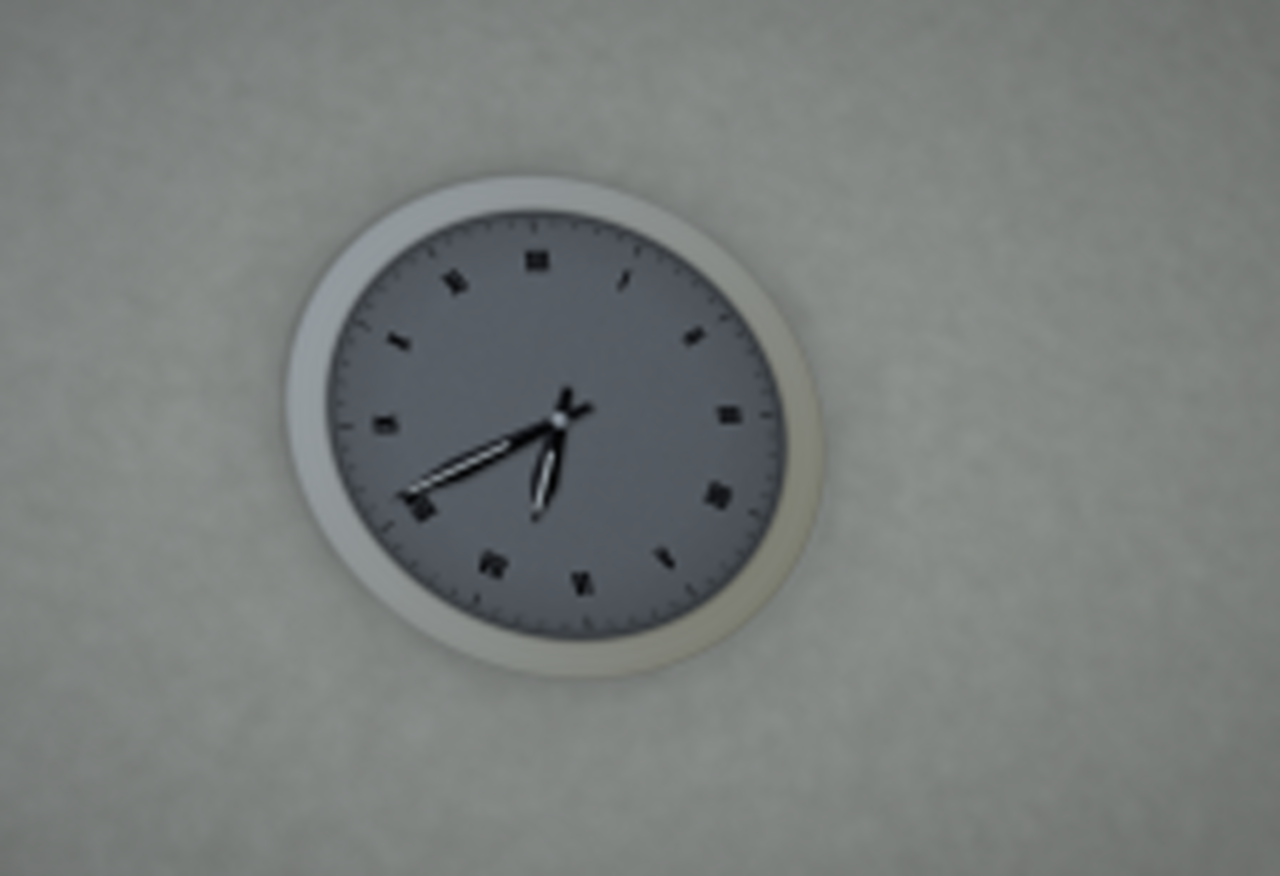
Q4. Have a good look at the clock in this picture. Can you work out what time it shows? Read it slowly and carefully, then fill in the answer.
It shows 6:41
